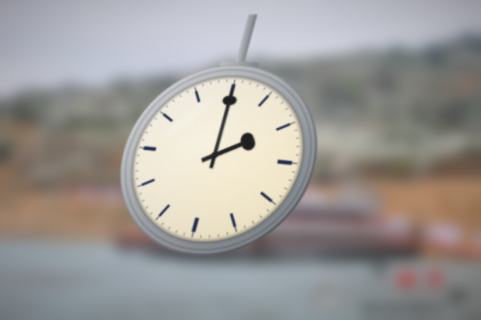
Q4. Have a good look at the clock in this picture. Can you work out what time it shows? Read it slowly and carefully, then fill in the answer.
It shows 2:00
